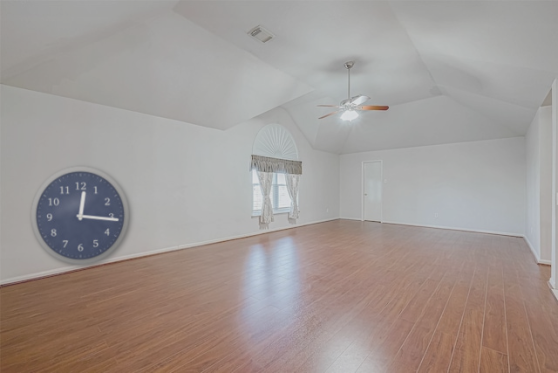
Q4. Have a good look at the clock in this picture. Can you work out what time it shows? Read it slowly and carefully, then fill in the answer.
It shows 12:16
